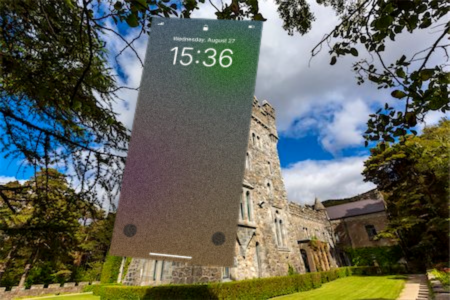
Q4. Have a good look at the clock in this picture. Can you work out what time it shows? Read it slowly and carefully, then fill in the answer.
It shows 15:36
